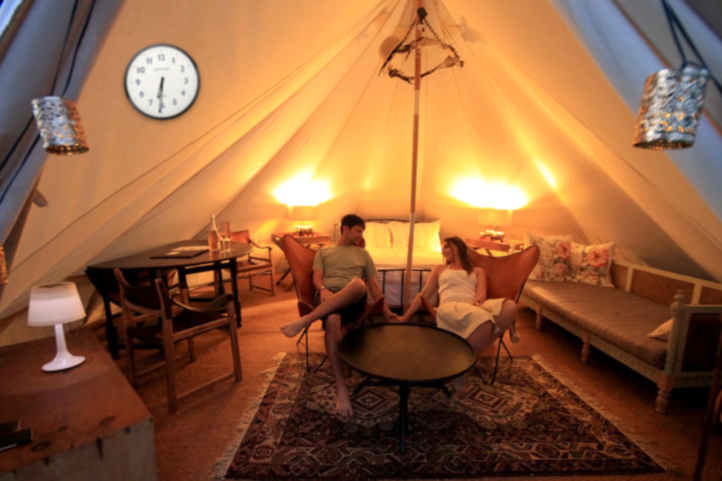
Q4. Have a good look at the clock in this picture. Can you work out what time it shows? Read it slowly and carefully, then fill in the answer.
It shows 6:31
